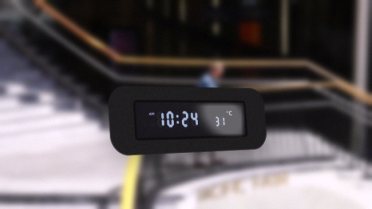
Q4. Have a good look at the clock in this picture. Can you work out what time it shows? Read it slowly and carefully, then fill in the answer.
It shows 10:24
